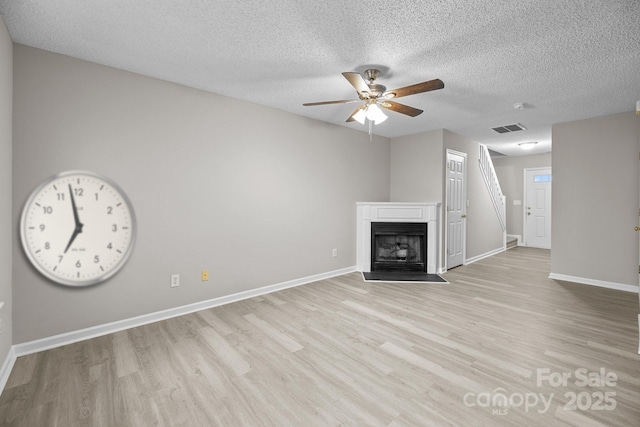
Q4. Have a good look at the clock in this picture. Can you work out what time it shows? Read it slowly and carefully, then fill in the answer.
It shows 6:58
